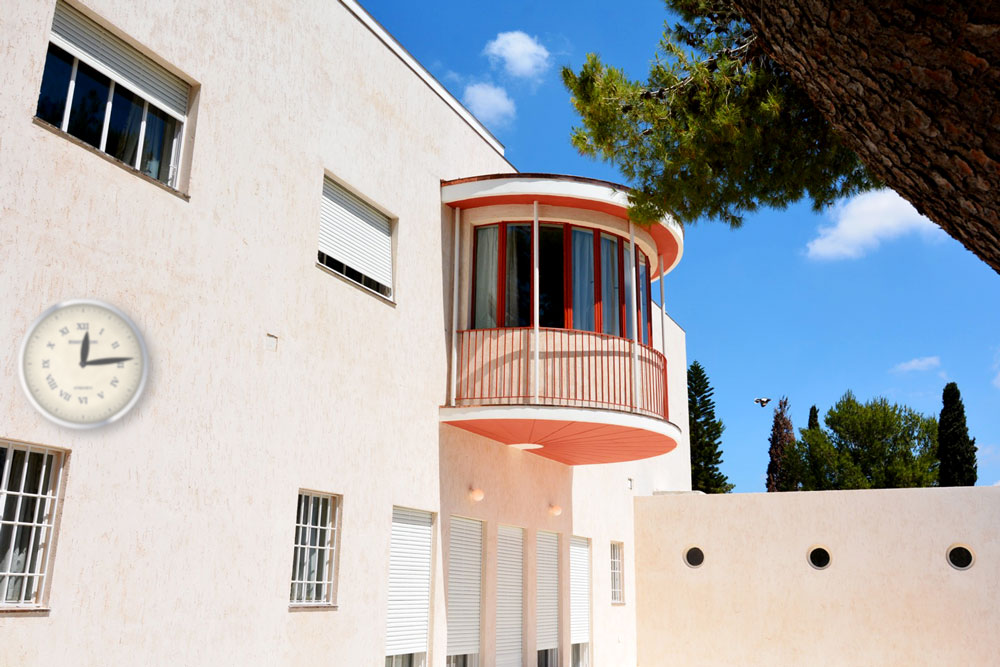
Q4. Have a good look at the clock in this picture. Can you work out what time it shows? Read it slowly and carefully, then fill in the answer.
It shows 12:14
